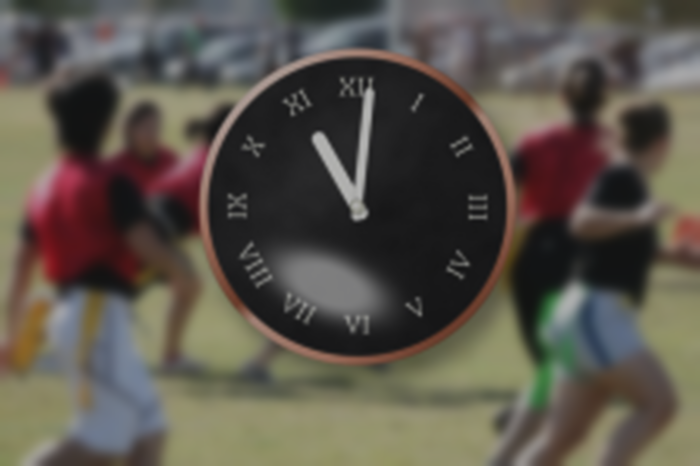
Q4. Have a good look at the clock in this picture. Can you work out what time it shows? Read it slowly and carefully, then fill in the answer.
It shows 11:01
